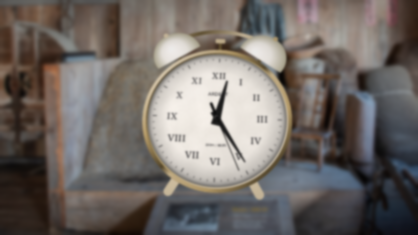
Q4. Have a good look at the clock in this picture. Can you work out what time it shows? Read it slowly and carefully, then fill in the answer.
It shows 12:24:26
